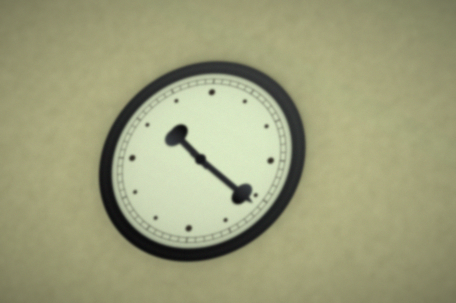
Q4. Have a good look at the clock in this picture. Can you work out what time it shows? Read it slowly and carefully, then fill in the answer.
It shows 10:21
